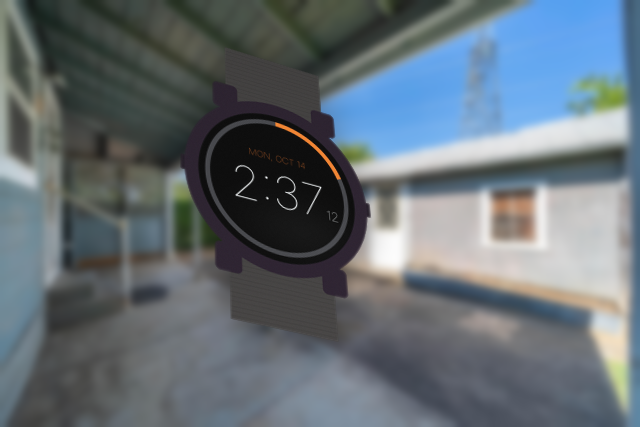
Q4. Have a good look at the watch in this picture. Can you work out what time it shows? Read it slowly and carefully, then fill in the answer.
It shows 2:37:12
